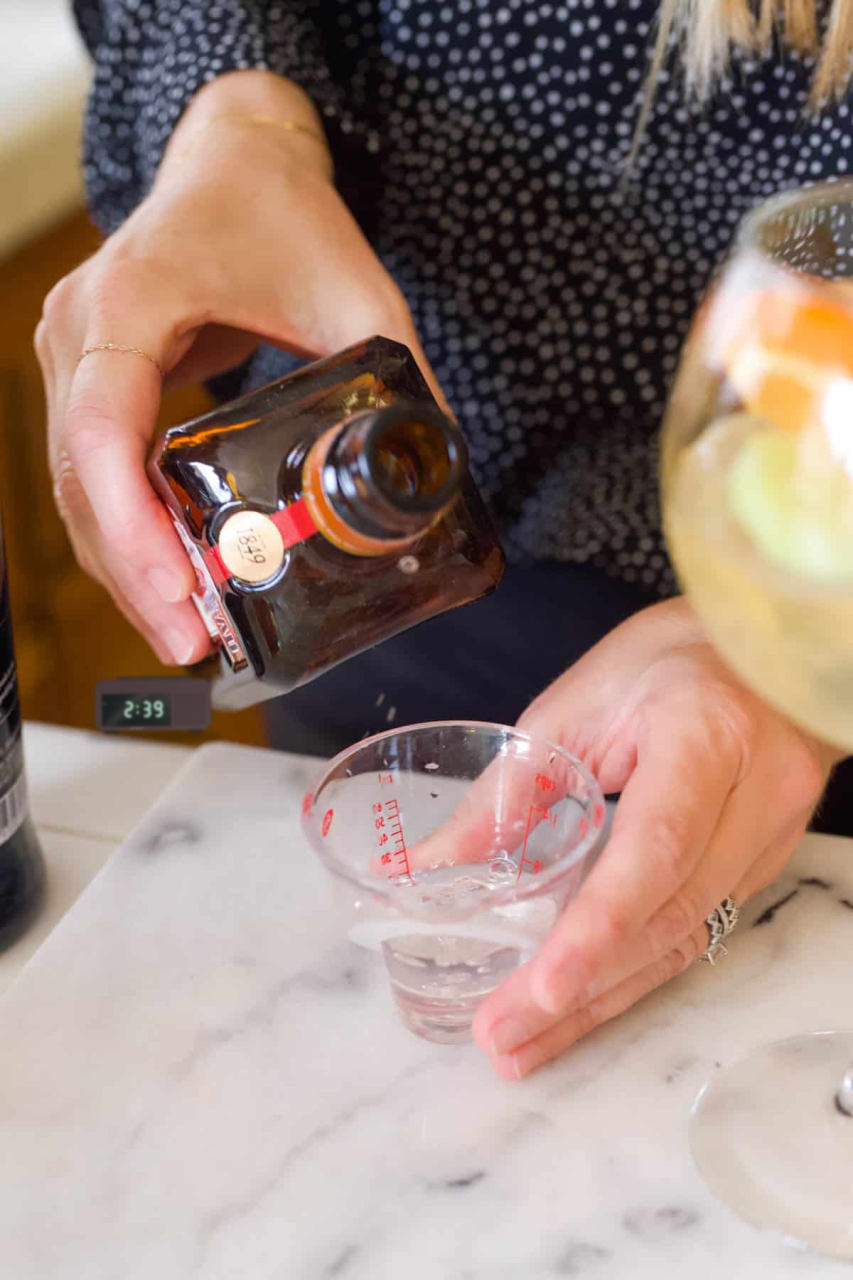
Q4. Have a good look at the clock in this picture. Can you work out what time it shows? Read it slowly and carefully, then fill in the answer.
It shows 2:39
